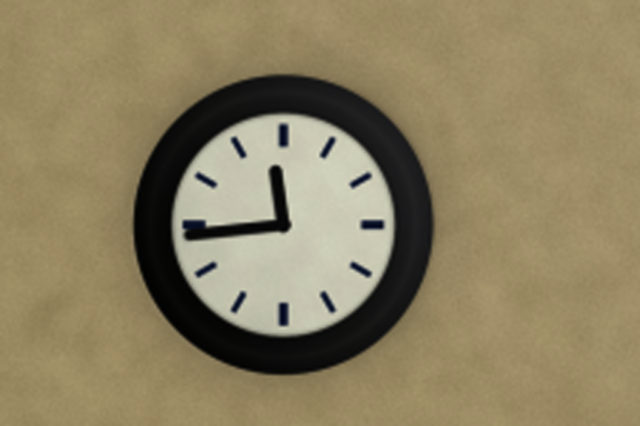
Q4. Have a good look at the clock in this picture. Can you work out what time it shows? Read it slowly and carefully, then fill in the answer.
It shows 11:44
